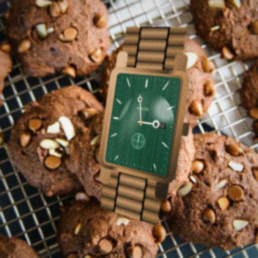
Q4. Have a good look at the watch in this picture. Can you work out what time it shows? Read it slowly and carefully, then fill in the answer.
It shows 2:58
